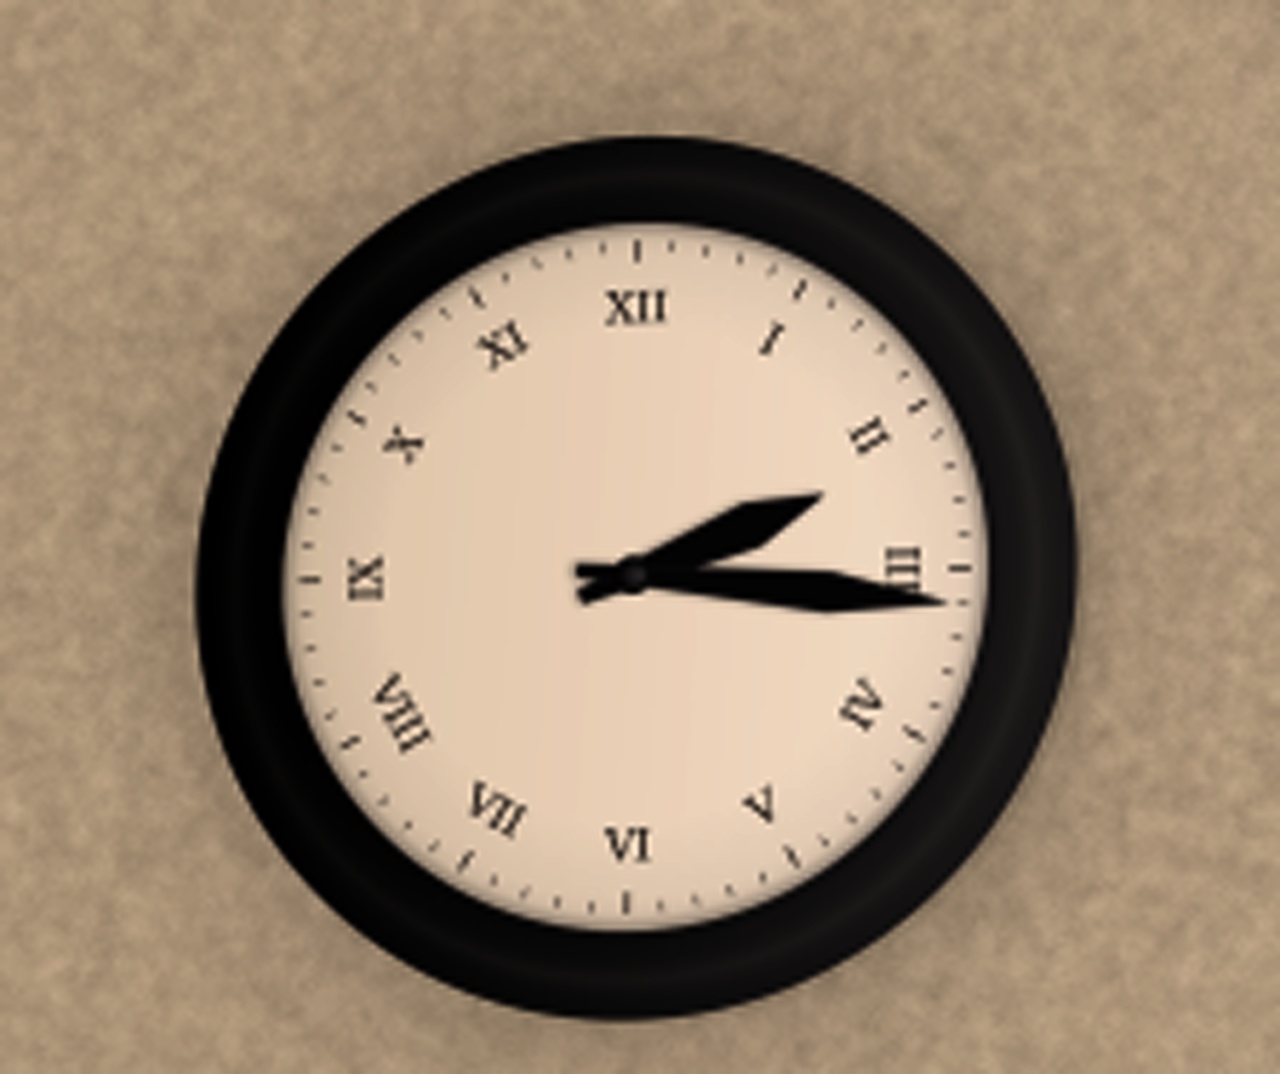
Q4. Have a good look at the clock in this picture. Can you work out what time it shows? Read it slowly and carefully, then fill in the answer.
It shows 2:16
